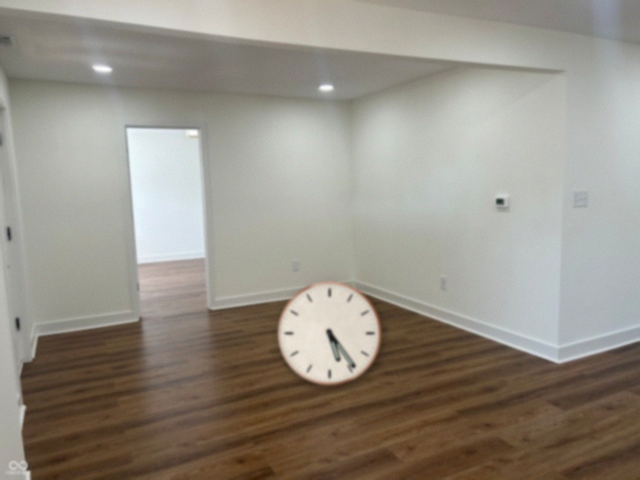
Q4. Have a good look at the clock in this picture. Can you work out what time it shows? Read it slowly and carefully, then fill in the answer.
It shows 5:24
